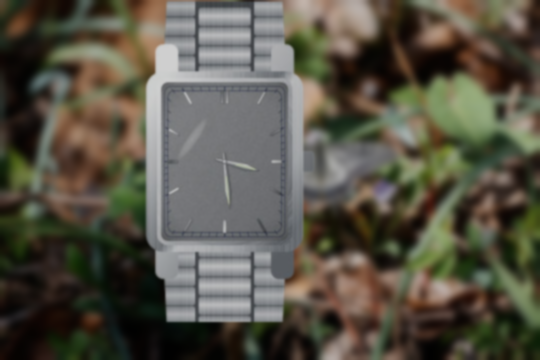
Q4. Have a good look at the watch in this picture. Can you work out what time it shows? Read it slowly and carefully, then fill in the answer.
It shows 3:29
